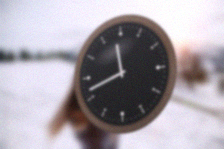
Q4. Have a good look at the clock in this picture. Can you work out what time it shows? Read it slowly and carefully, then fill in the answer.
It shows 11:42
